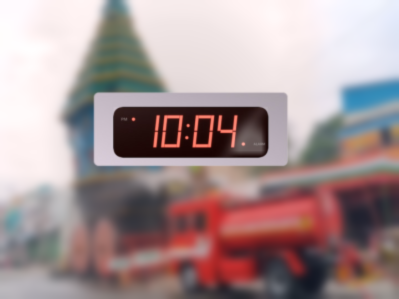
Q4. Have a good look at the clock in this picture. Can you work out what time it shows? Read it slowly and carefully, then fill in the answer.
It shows 10:04
